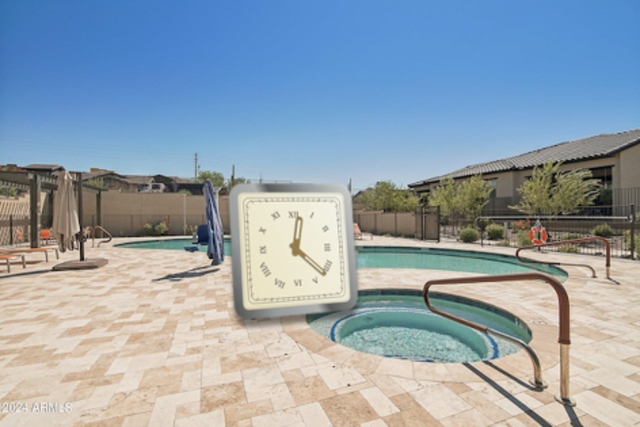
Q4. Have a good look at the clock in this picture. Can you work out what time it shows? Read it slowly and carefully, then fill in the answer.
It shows 12:22
